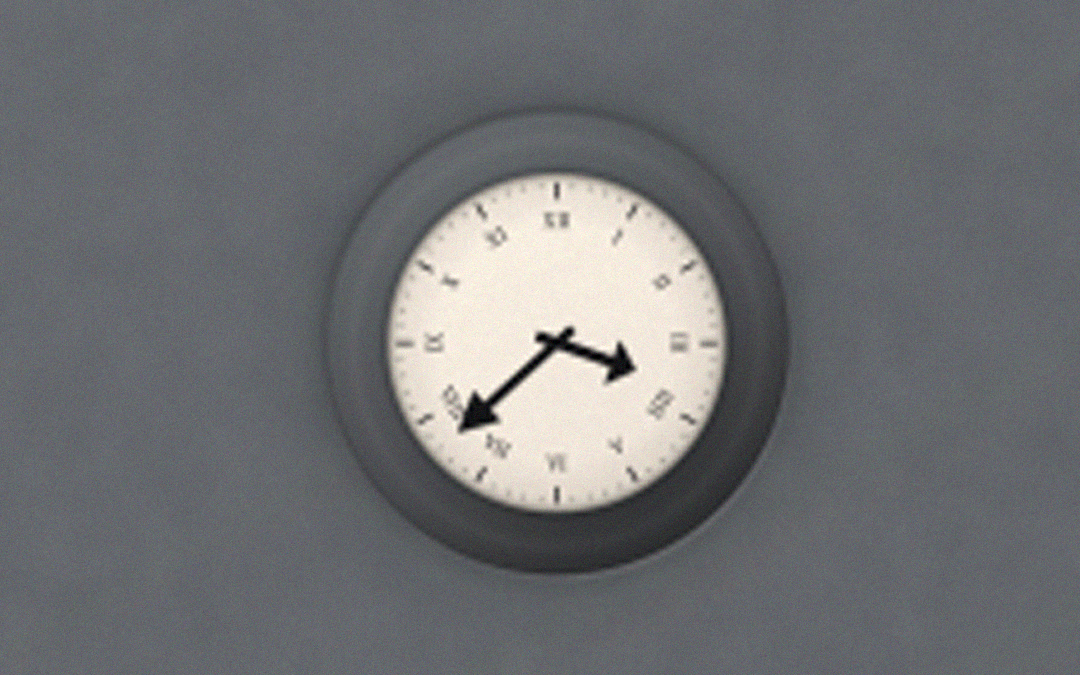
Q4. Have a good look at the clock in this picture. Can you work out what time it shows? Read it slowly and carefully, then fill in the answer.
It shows 3:38
